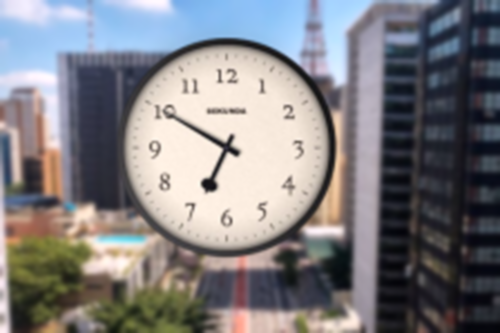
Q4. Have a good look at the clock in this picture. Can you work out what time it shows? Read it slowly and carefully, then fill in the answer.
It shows 6:50
